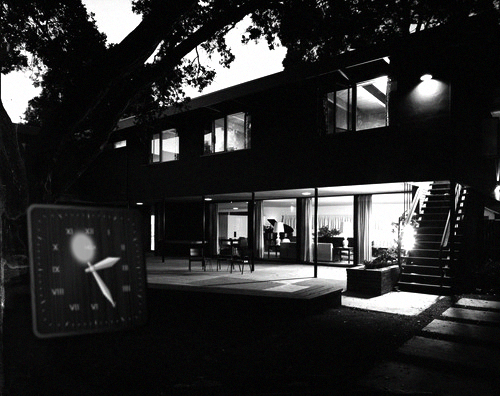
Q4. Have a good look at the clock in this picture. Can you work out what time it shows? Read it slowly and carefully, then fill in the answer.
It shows 2:25
